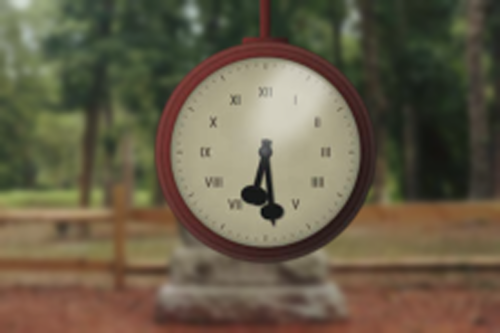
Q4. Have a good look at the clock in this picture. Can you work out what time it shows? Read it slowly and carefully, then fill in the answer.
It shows 6:29
